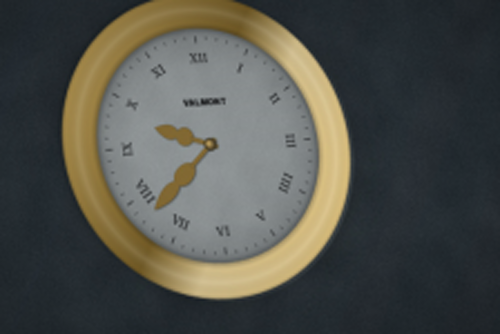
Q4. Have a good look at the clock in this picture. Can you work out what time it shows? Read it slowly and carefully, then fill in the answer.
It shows 9:38
